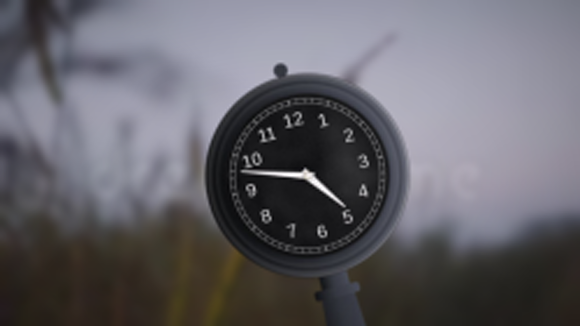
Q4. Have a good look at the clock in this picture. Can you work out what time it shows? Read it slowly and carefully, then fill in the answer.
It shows 4:48
